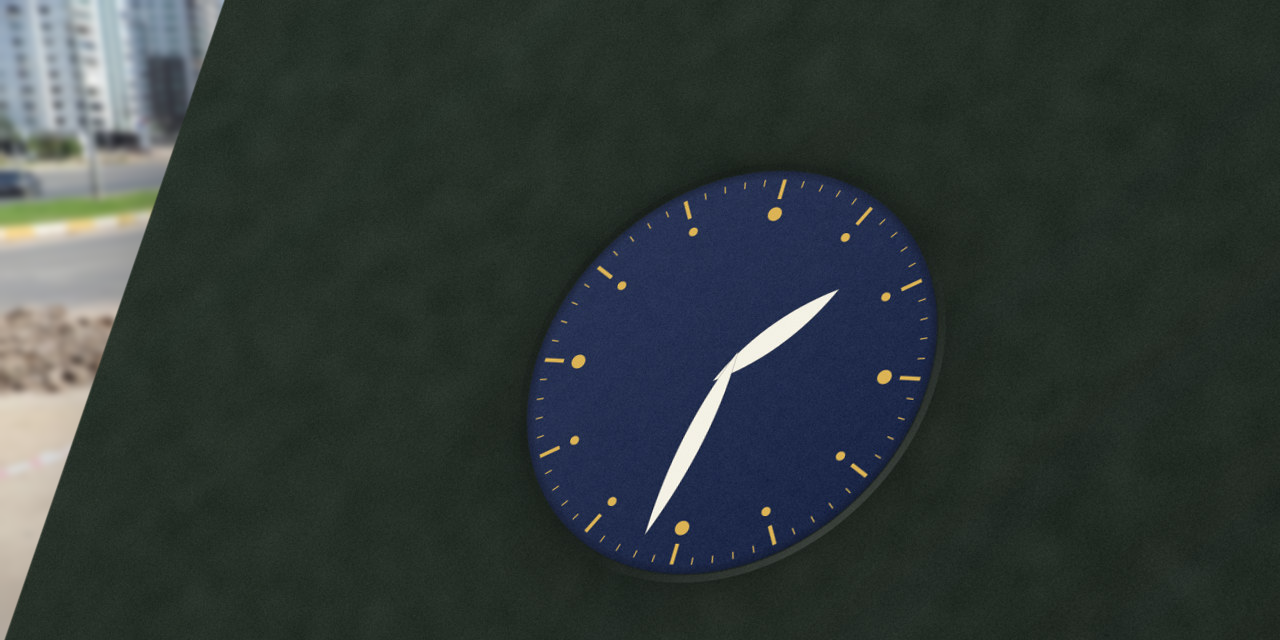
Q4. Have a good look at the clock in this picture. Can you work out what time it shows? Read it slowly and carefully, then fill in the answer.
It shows 1:32
